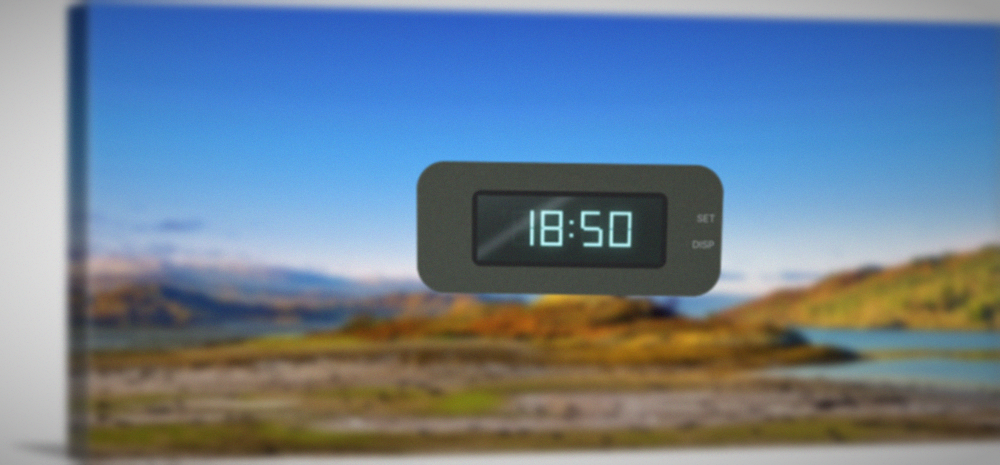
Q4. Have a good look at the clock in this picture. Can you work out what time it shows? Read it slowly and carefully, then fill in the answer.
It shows 18:50
